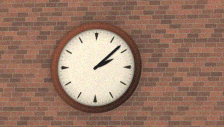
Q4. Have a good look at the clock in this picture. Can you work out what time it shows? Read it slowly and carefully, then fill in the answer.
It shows 2:08
